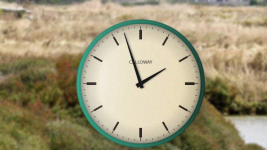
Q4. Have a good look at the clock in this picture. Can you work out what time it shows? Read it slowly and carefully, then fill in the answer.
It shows 1:57
